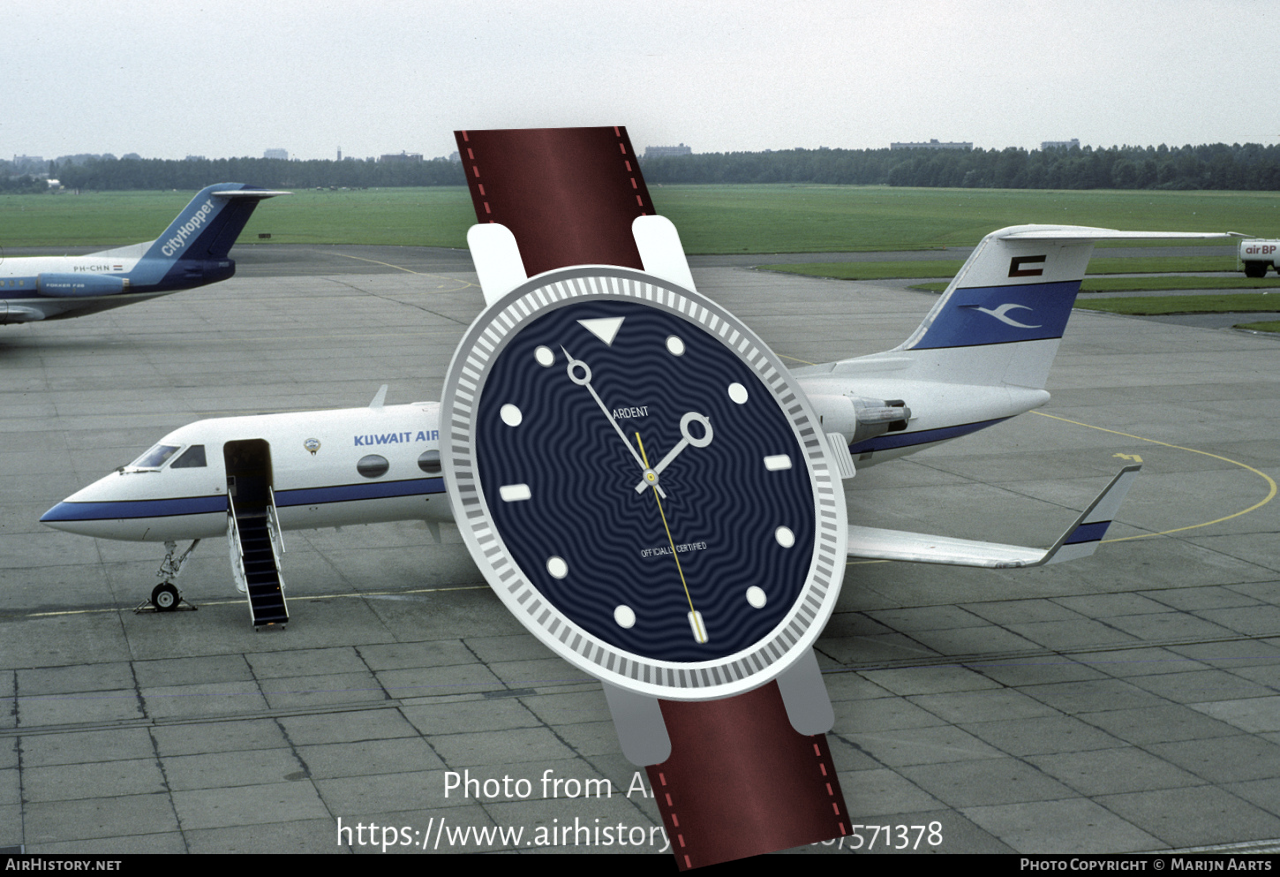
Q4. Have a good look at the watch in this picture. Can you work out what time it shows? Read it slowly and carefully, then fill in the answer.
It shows 1:56:30
